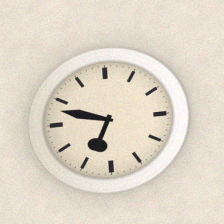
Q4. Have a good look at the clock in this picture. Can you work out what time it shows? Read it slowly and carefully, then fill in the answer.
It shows 6:48
